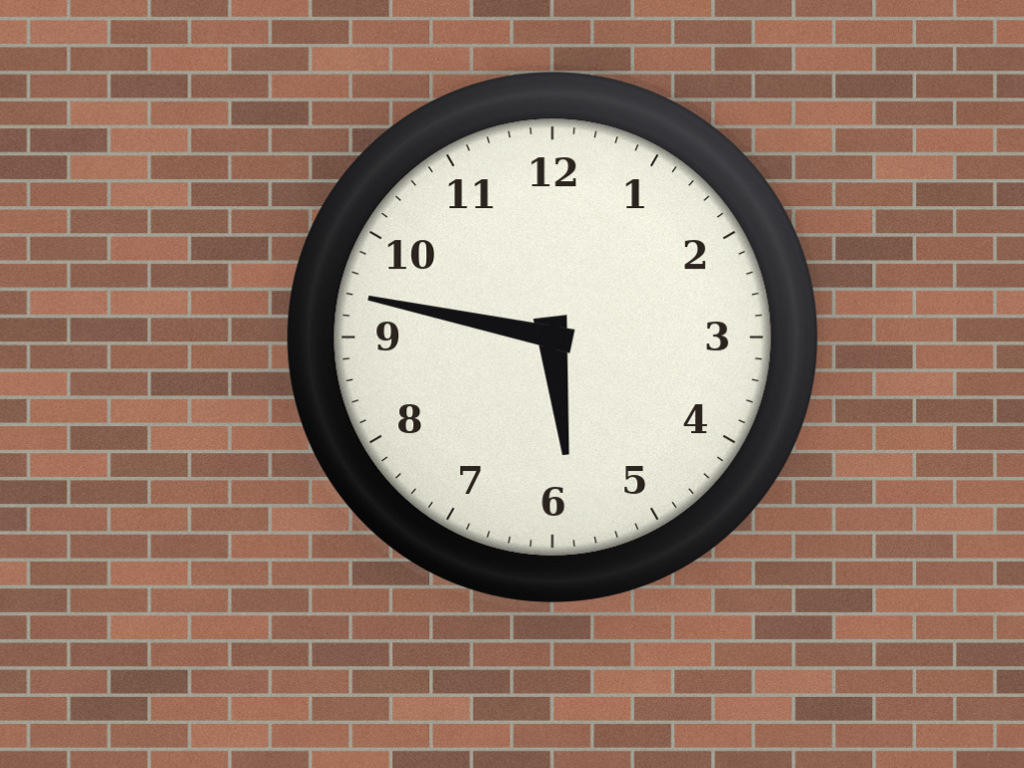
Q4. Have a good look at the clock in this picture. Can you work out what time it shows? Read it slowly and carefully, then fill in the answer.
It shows 5:47
